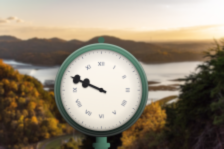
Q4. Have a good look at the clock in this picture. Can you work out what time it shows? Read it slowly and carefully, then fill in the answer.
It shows 9:49
